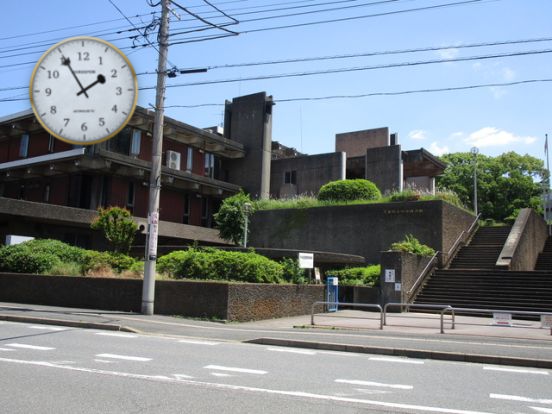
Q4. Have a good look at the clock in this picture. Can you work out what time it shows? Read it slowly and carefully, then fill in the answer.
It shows 1:55
